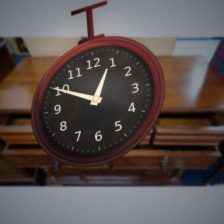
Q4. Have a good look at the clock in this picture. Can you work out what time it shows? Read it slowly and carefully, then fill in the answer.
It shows 12:50
